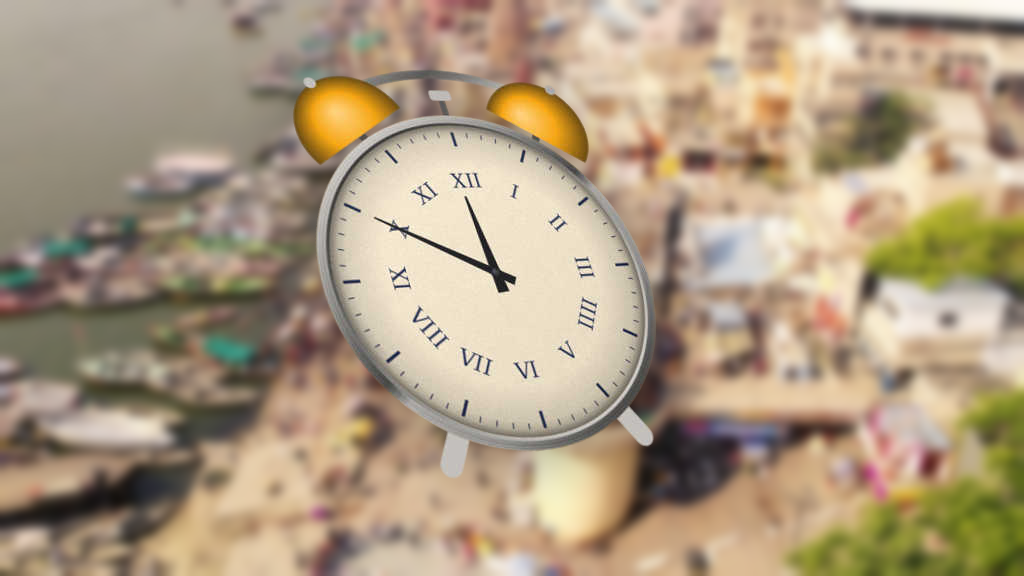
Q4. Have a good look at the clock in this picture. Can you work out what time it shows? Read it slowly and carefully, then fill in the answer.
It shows 11:50
